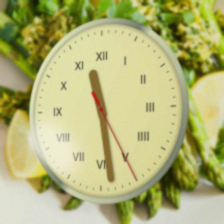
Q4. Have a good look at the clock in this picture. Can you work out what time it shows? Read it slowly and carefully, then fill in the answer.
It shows 11:28:25
